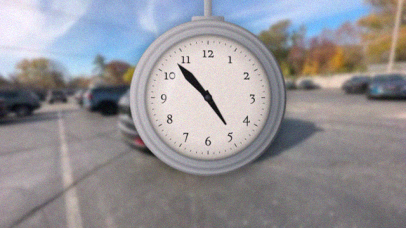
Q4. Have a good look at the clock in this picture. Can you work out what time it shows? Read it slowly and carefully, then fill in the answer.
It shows 4:53
